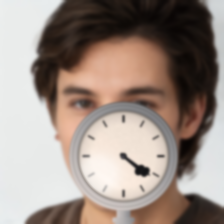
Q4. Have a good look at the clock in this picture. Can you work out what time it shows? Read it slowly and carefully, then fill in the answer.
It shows 4:21
